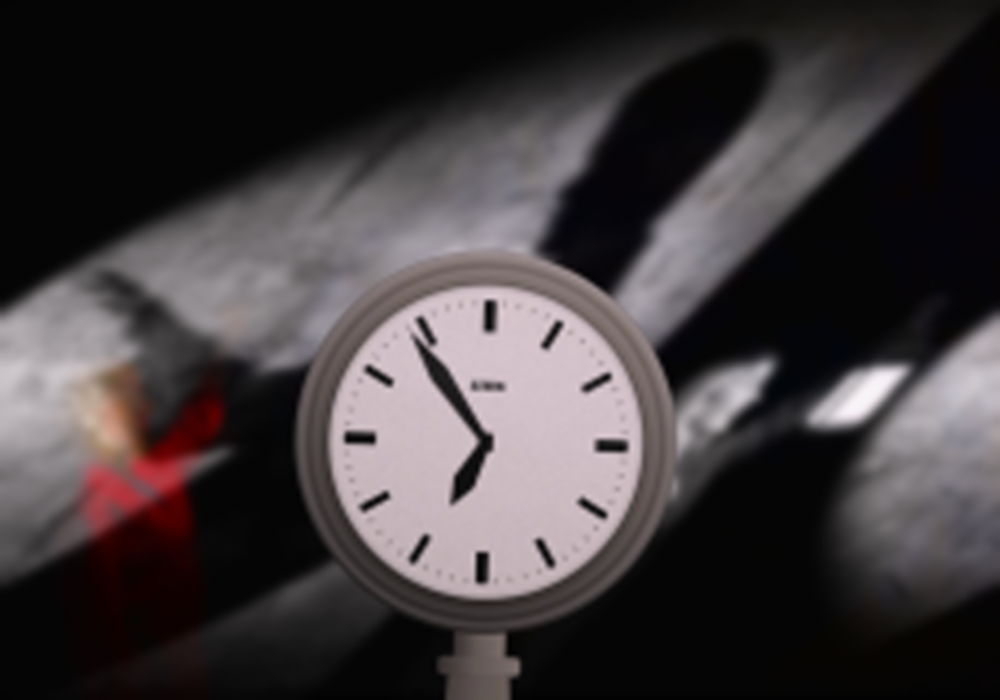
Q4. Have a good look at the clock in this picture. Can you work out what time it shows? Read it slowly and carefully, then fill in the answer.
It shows 6:54
